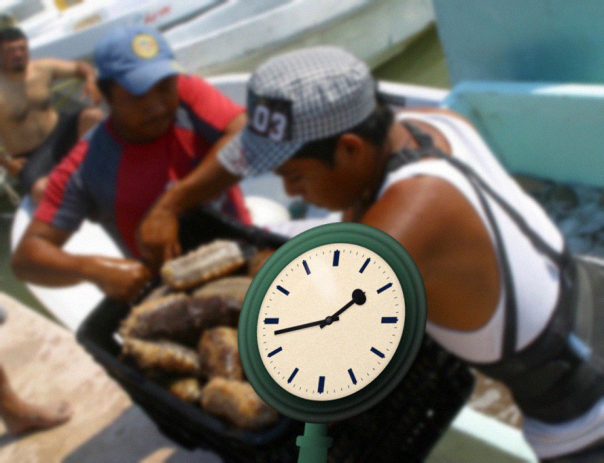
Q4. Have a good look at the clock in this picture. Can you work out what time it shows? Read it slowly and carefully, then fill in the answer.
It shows 1:43
